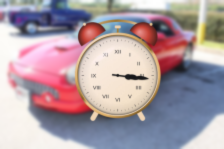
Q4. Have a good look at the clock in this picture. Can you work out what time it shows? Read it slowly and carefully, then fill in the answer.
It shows 3:16
